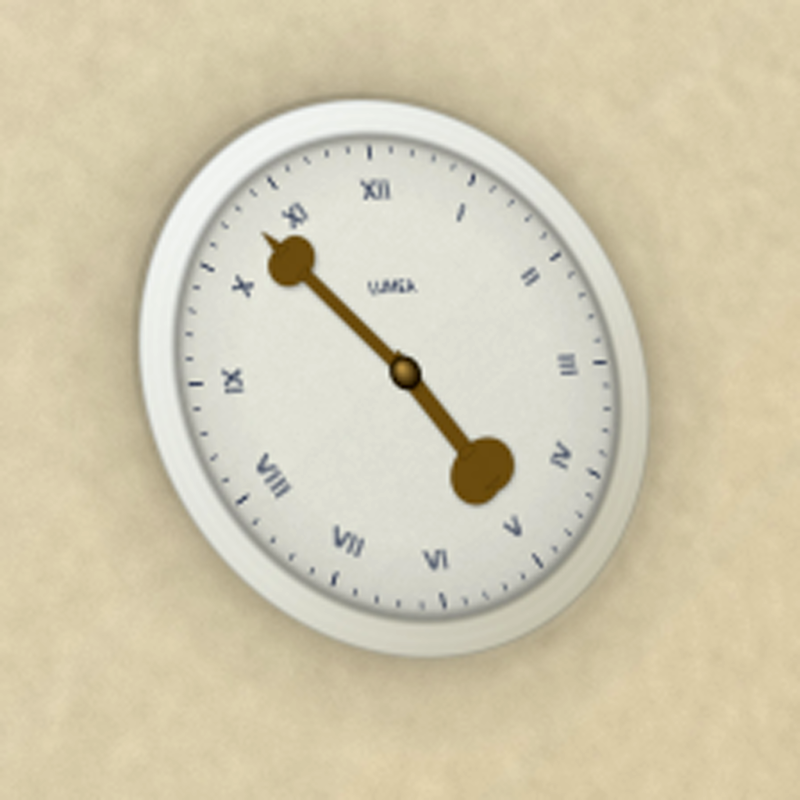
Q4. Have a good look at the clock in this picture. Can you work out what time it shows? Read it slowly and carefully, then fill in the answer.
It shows 4:53
